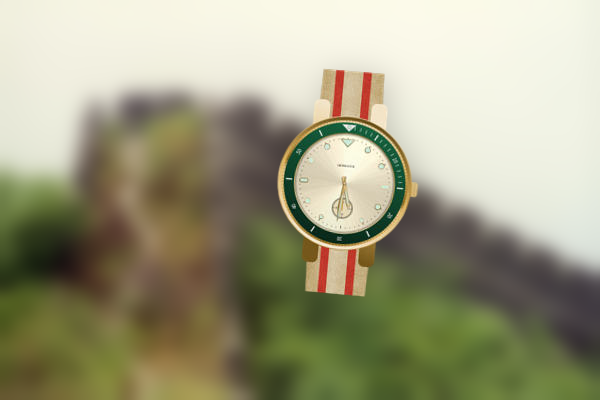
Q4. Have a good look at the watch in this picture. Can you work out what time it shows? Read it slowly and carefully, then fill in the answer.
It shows 5:31
